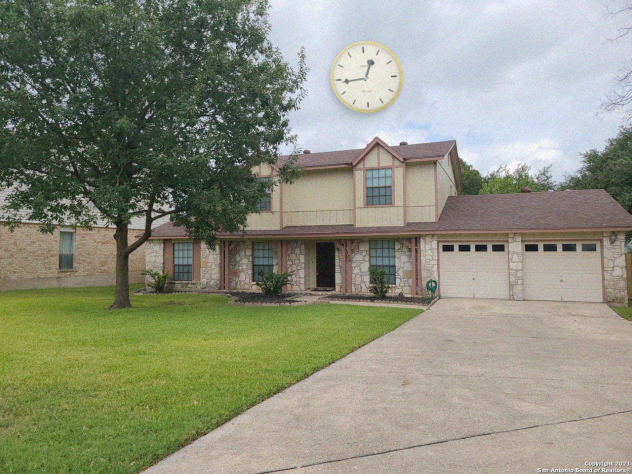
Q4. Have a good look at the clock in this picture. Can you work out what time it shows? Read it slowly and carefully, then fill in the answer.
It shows 12:44
